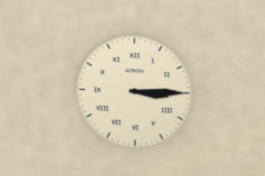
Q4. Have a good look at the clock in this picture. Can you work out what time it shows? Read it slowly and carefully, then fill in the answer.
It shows 3:15
